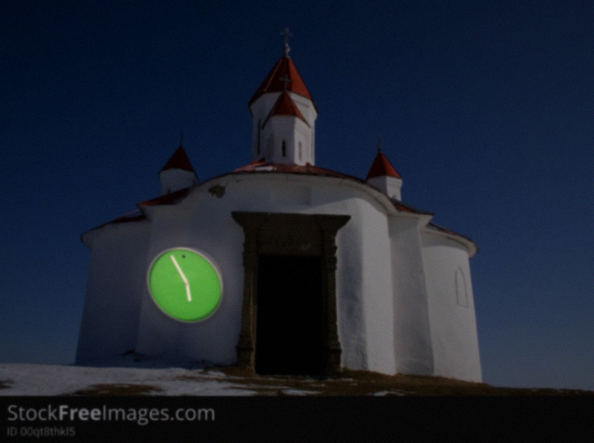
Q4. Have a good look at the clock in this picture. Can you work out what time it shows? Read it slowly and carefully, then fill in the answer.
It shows 5:56
